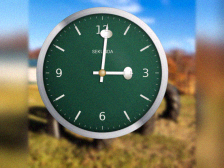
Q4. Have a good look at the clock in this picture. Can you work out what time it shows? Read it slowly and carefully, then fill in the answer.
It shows 3:01
